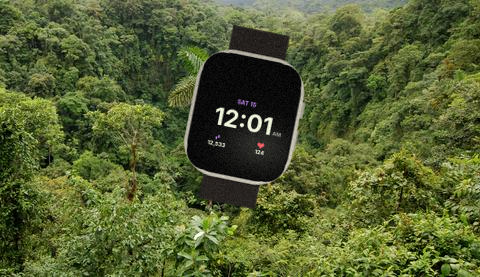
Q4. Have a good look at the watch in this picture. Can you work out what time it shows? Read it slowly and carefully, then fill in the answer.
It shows 12:01
